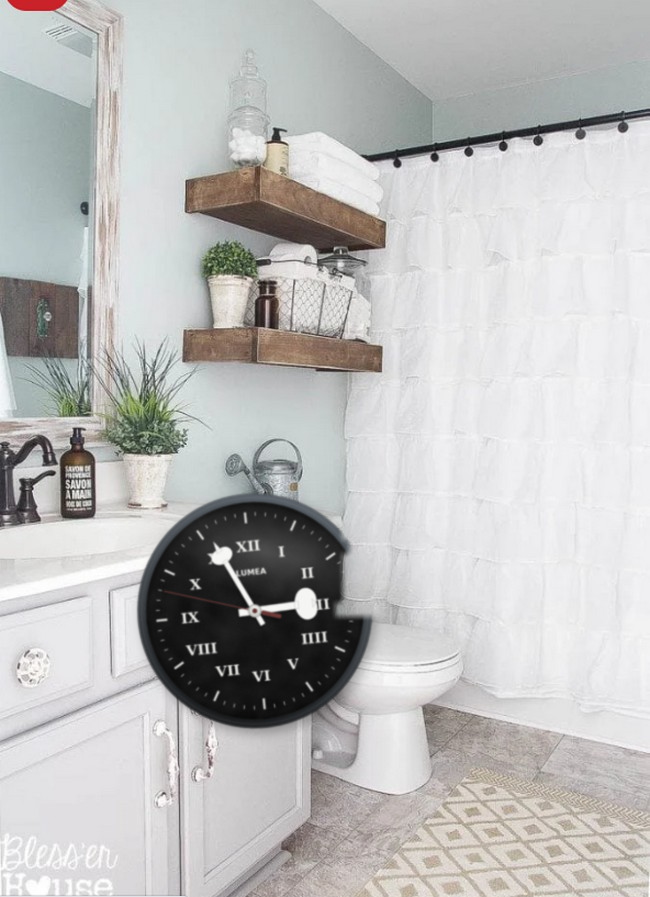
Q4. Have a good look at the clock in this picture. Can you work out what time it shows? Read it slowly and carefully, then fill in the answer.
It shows 2:55:48
